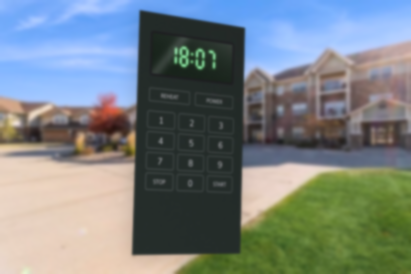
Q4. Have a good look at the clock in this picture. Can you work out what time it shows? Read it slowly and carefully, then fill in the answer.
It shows 18:07
